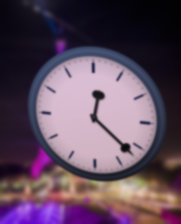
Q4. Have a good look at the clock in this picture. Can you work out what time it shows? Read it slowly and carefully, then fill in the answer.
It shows 12:22
